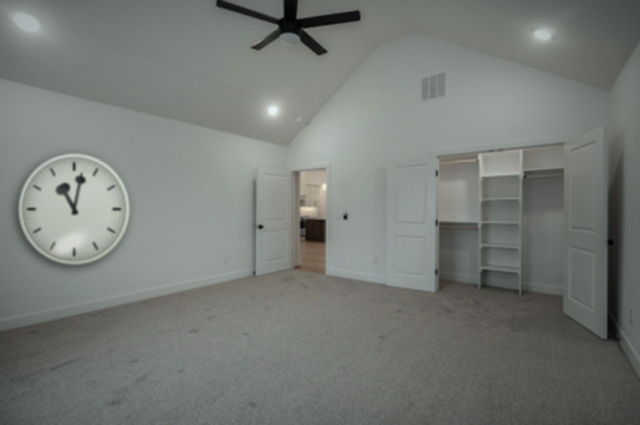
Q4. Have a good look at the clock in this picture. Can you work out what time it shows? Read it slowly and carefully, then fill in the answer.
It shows 11:02
